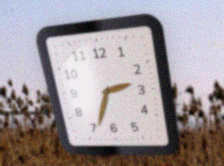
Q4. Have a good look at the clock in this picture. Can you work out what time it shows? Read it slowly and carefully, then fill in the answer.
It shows 2:34
